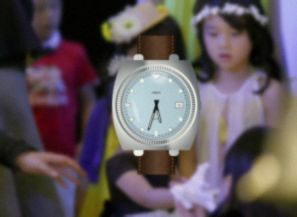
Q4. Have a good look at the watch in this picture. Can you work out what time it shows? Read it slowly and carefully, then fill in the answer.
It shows 5:33
